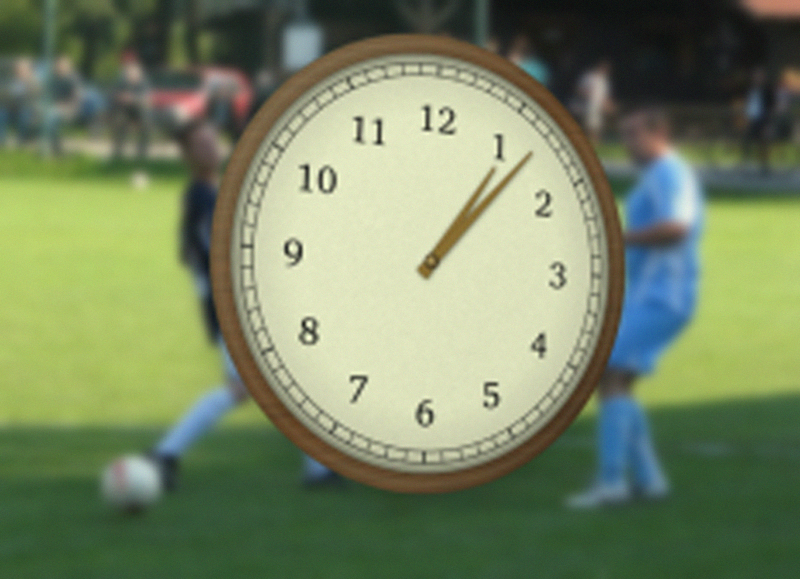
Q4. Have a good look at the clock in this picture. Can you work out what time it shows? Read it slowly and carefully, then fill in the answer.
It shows 1:07
